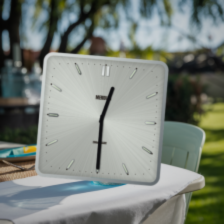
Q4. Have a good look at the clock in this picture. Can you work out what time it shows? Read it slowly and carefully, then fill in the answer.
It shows 12:30
